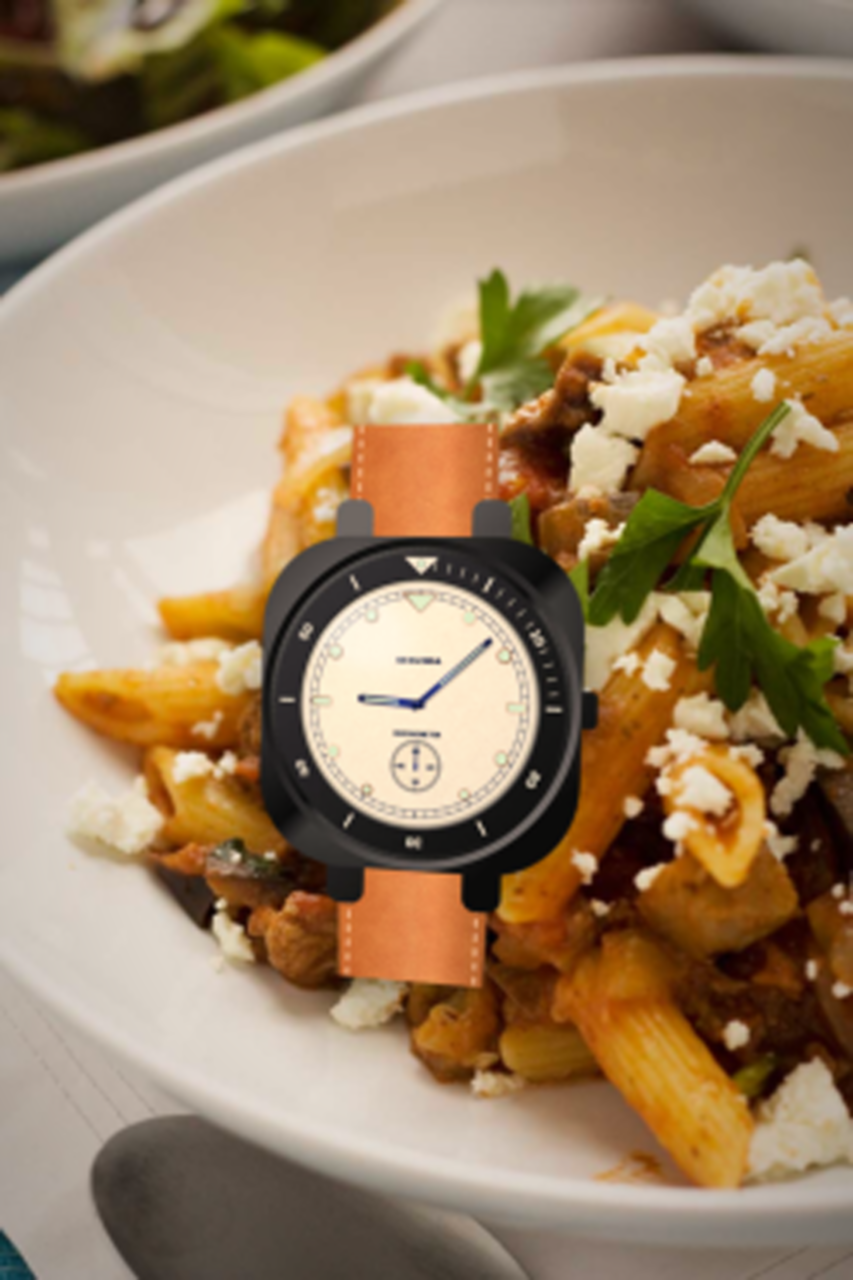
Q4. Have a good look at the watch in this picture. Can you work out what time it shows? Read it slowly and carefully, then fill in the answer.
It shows 9:08
